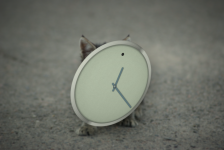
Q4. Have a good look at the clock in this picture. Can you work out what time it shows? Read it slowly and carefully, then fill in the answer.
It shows 12:22
